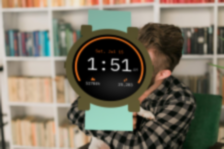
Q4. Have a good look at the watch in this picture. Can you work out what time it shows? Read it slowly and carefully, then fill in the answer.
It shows 1:51
